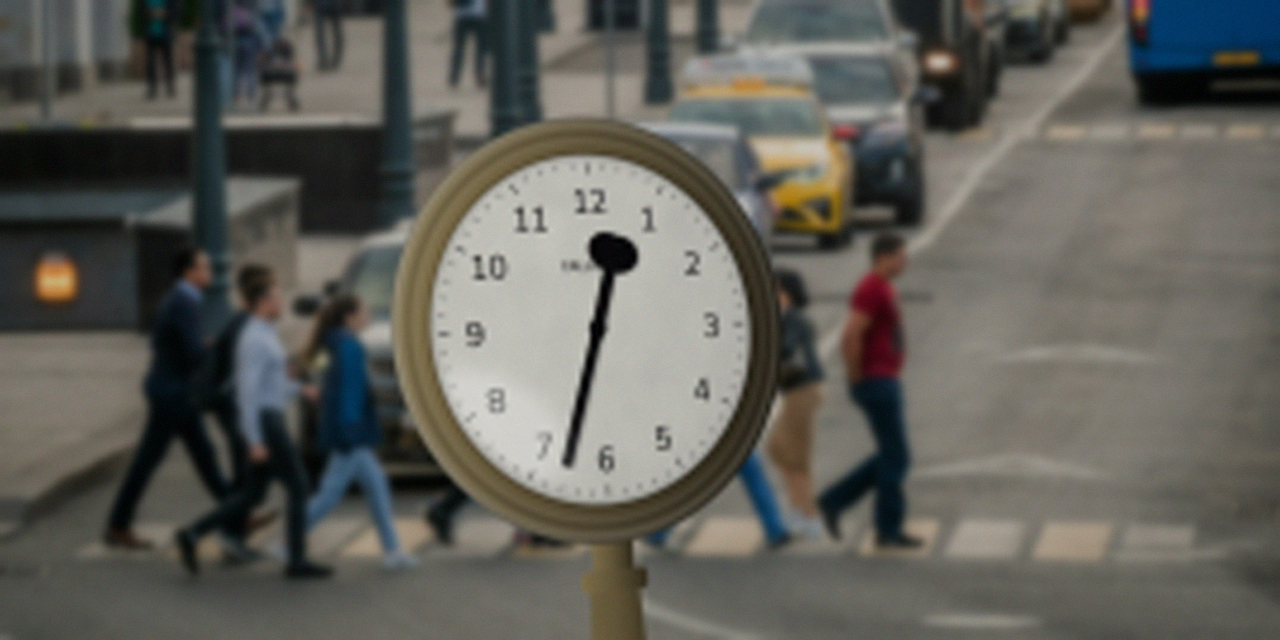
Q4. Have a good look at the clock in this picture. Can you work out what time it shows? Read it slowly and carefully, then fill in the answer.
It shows 12:33
